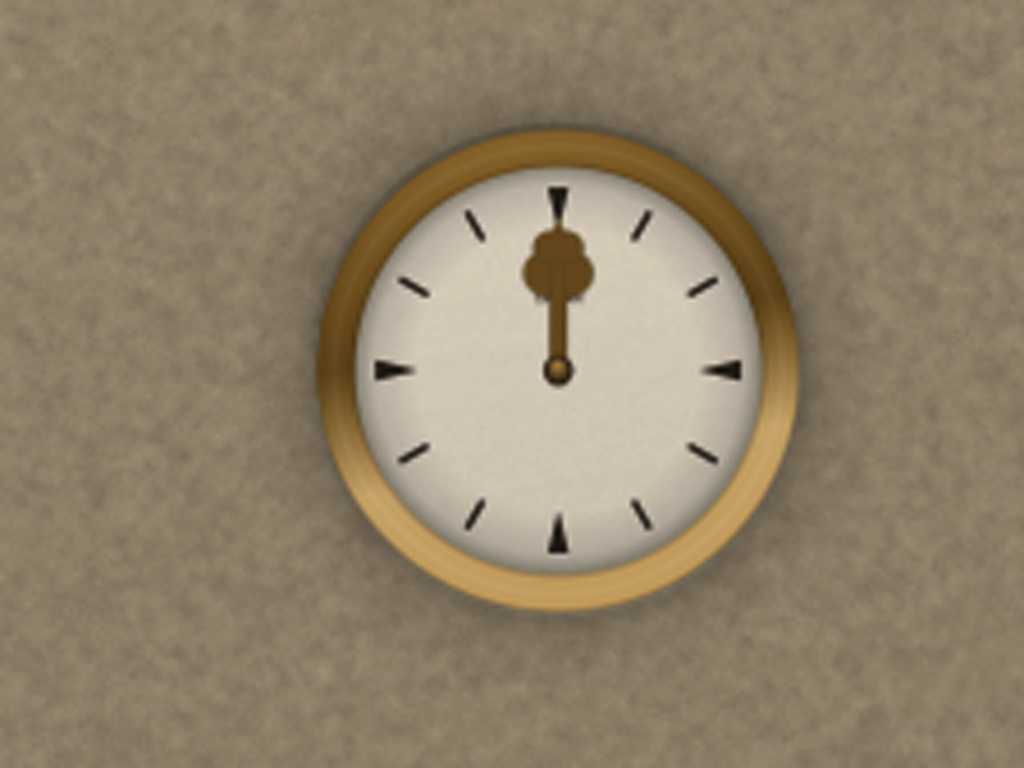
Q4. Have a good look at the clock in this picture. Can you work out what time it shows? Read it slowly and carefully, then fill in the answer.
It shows 12:00
